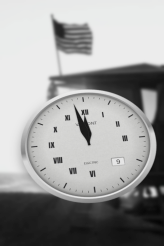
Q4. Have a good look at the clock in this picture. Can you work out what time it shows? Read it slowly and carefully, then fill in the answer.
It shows 11:58
